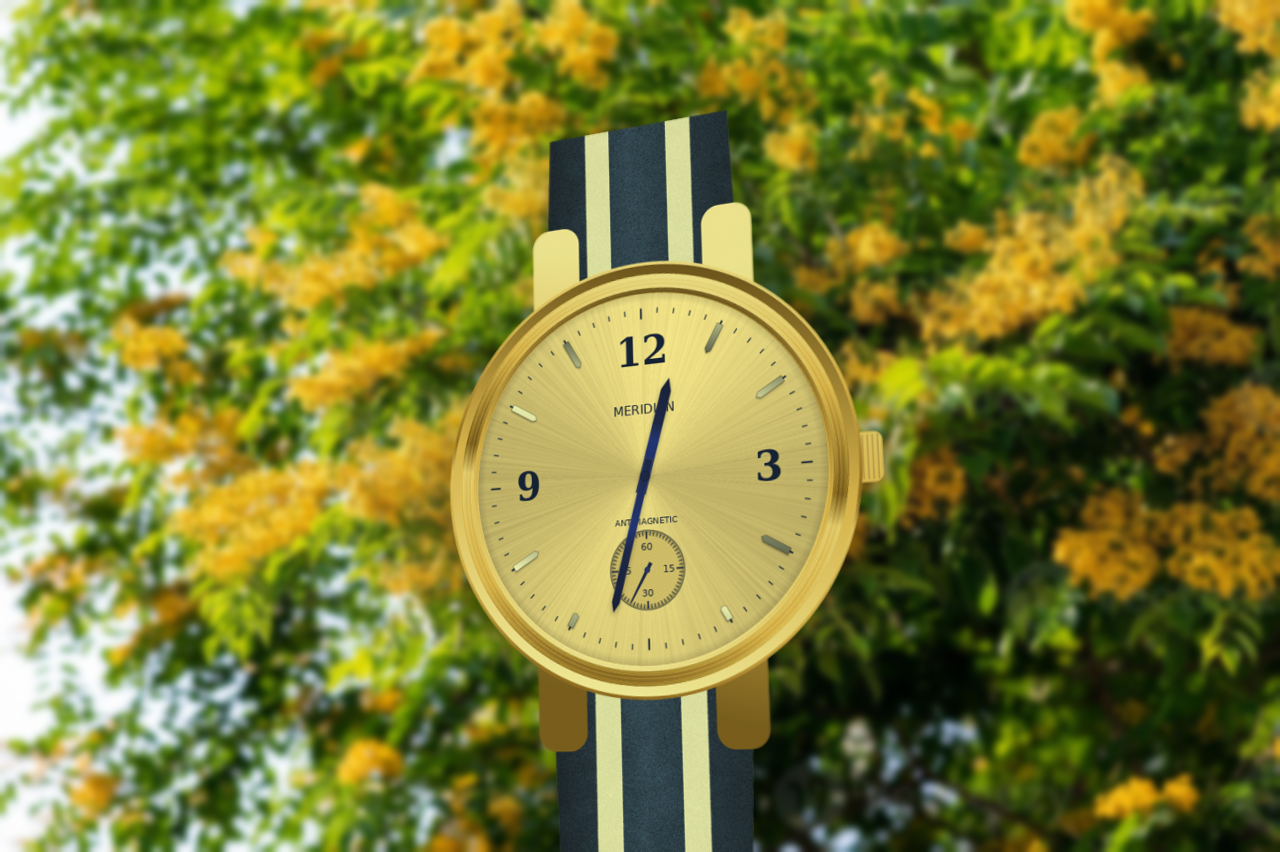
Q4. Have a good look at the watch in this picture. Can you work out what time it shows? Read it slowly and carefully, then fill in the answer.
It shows 12:32:35
